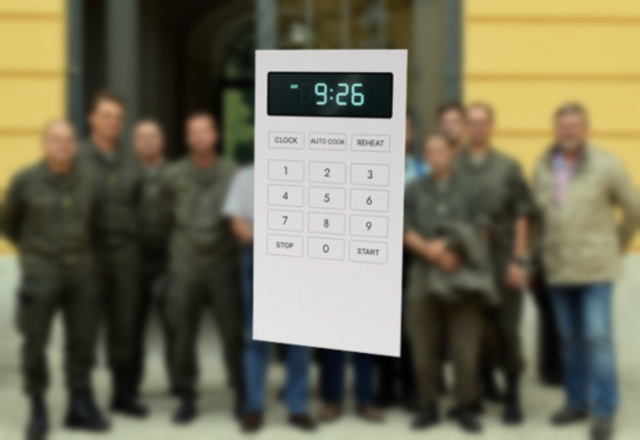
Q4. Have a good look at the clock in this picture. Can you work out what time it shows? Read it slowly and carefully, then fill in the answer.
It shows 9:26
